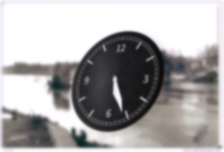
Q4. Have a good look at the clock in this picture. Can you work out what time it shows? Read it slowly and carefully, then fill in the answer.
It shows 5:26
